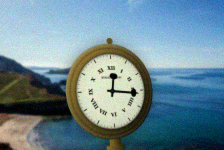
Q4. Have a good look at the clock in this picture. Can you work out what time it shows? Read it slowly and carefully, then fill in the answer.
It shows 12:16
